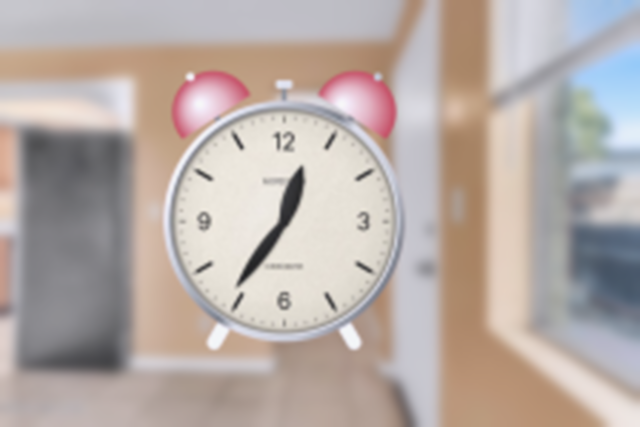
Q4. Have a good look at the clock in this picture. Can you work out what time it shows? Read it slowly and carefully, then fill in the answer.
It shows 12:36
